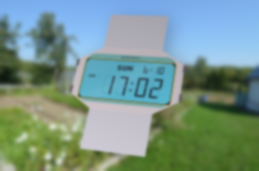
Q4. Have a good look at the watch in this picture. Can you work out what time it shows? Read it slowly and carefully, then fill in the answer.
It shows 17:02
